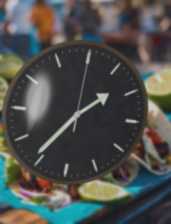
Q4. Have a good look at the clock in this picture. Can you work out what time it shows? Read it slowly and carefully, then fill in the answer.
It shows 1:36:00
